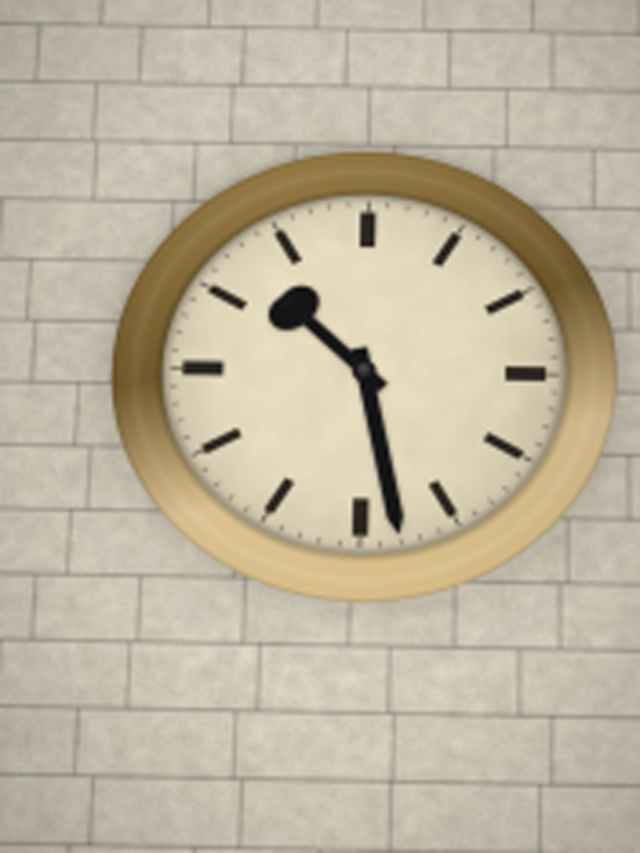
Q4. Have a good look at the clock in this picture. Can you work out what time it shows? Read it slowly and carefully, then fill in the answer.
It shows 10:28
